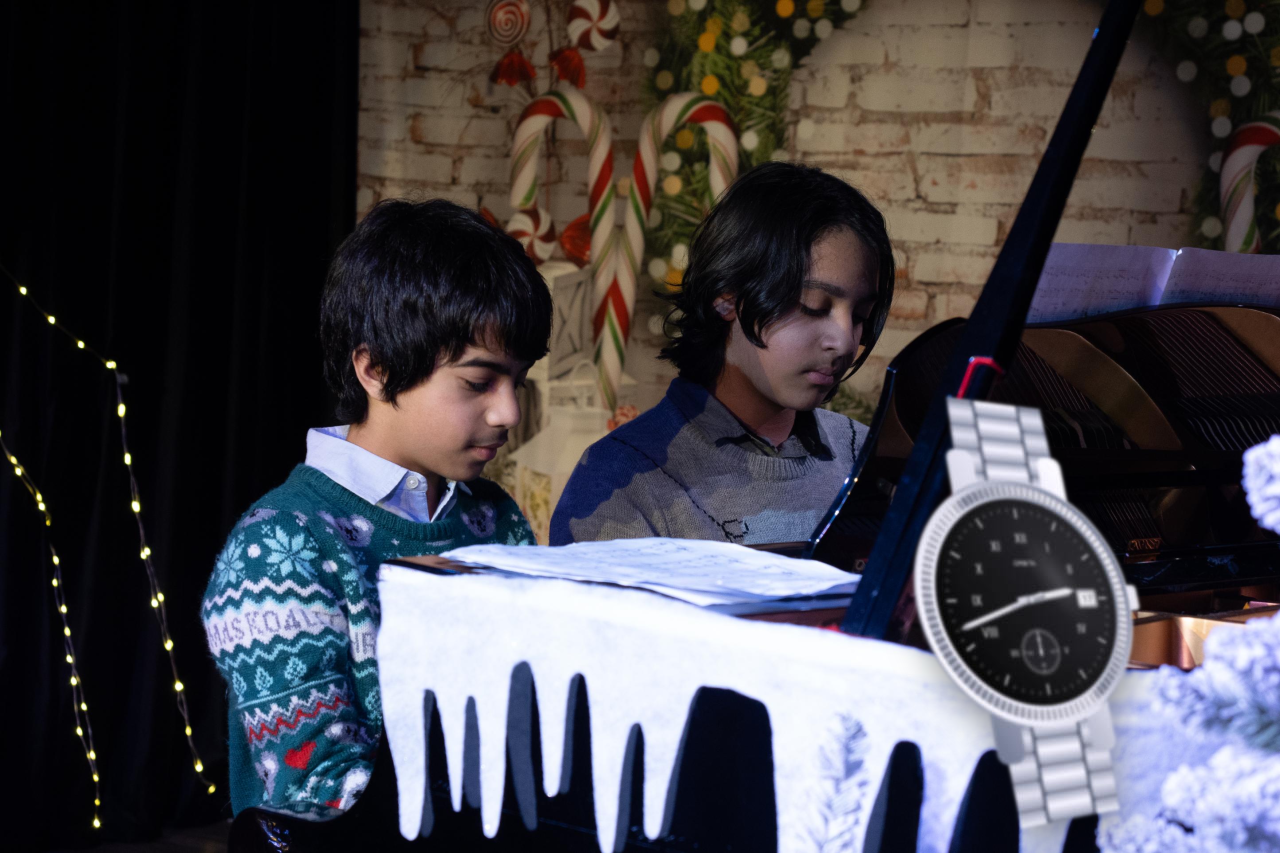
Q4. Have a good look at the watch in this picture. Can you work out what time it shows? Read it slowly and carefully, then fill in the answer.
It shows 2:42
